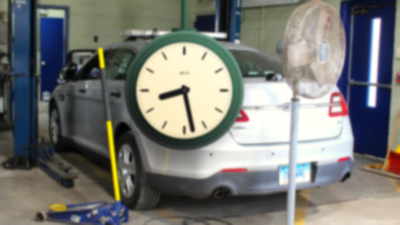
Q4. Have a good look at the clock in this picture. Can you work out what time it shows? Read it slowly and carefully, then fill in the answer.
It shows 8:28
